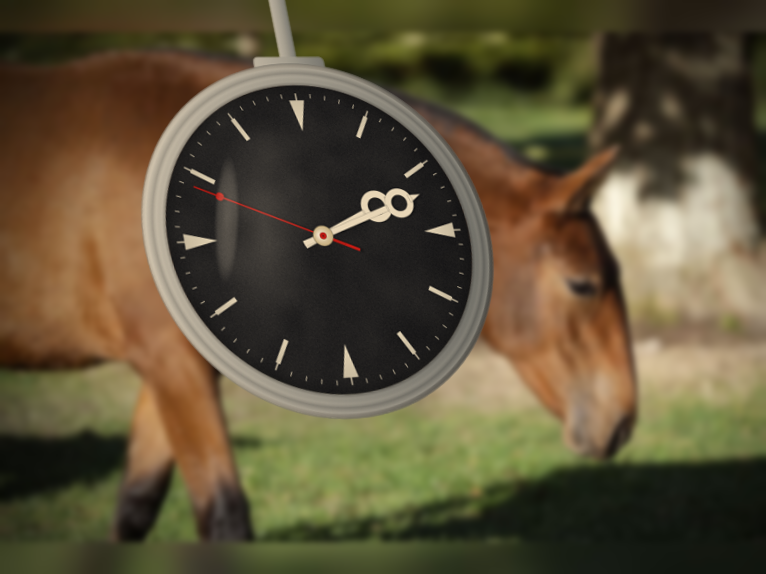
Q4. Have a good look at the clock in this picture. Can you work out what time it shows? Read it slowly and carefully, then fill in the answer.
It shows 2:11:49
